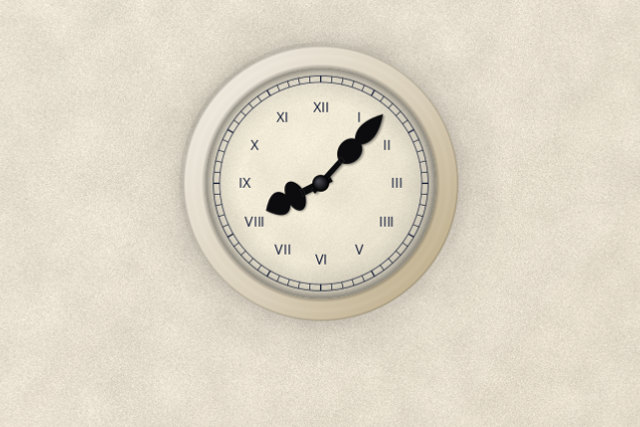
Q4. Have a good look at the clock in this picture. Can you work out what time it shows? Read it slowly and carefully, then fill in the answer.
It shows 8:07
